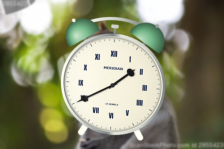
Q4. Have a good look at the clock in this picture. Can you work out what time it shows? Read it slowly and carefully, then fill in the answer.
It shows 1:40
